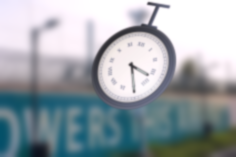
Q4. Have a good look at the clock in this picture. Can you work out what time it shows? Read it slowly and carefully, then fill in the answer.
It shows 3:25
